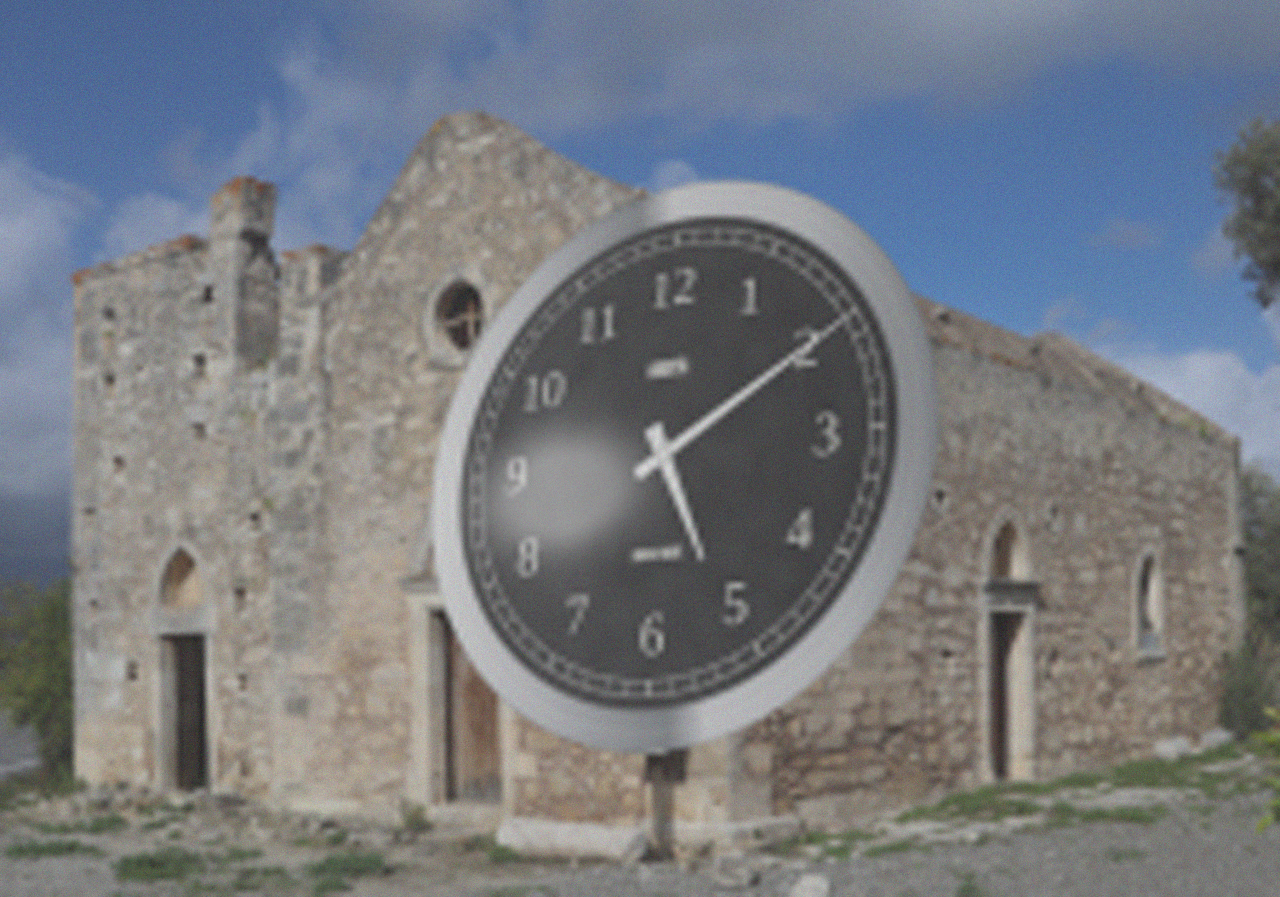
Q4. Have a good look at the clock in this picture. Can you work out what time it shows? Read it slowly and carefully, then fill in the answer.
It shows 5:10
